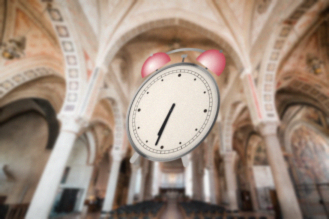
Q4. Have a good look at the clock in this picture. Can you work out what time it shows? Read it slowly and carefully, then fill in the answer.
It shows 6:32
